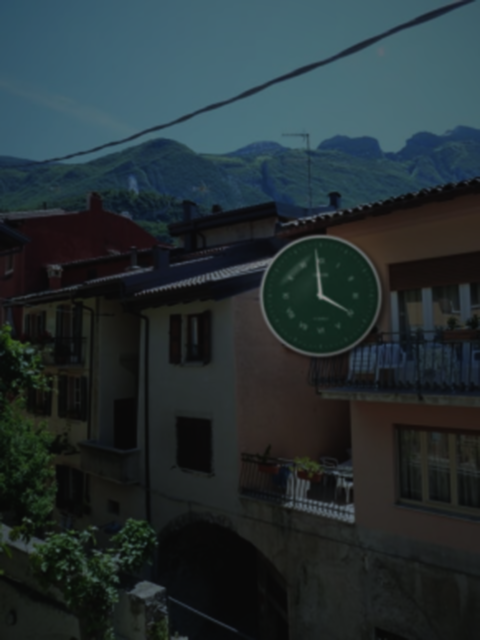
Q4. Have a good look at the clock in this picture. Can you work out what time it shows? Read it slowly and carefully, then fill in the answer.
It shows 3:59
